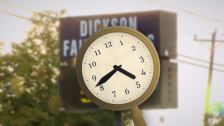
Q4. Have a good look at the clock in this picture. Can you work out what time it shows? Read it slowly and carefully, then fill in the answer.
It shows 4:42
